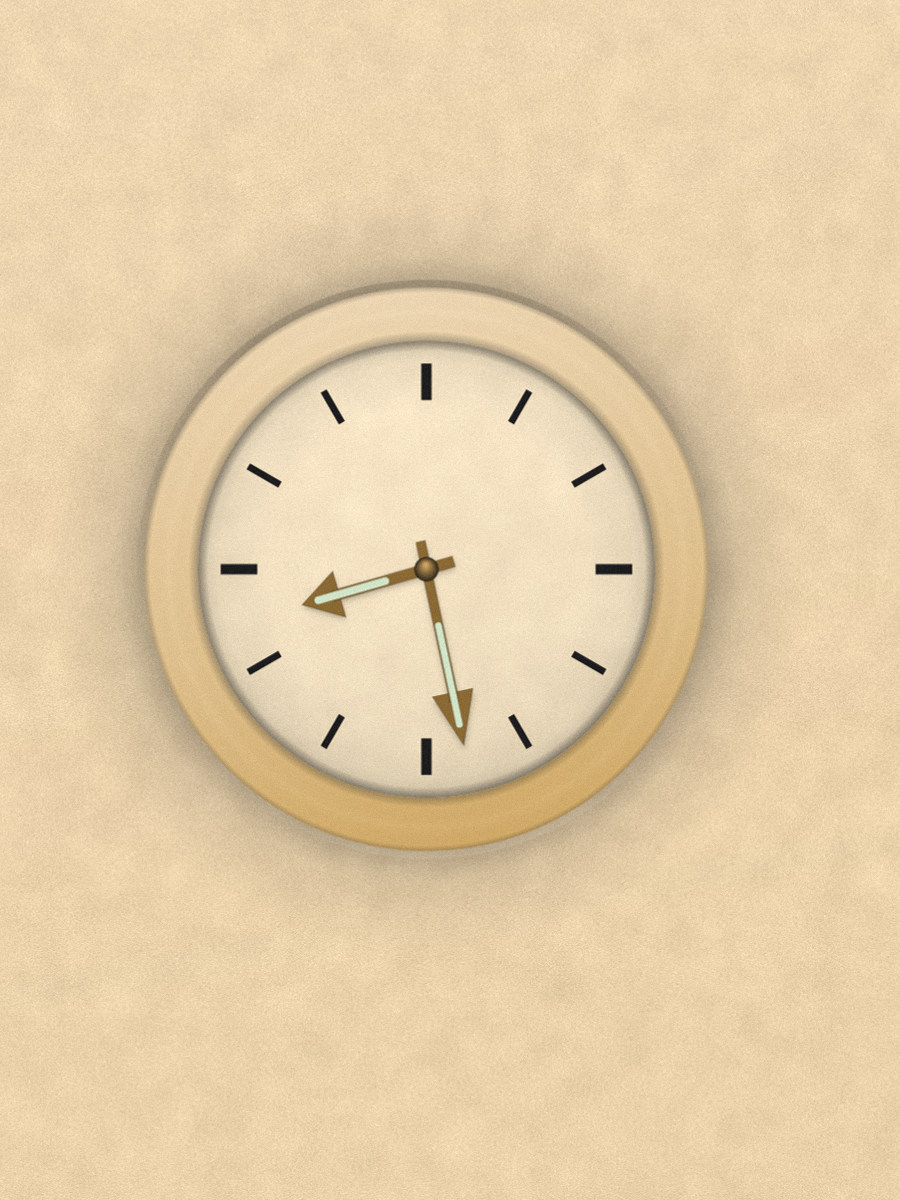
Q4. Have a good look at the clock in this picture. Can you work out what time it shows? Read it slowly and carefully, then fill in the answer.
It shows 8:28
